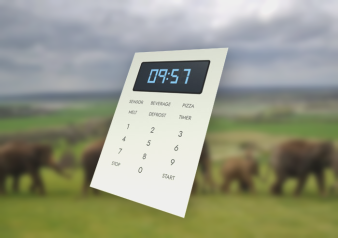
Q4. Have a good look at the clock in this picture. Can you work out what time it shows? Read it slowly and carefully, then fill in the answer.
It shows 9:57
